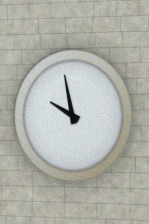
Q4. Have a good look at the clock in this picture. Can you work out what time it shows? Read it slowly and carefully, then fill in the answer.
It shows 9:58
